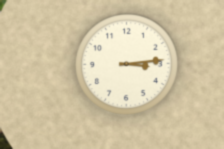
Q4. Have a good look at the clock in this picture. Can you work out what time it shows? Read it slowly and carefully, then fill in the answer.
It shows 3:14
